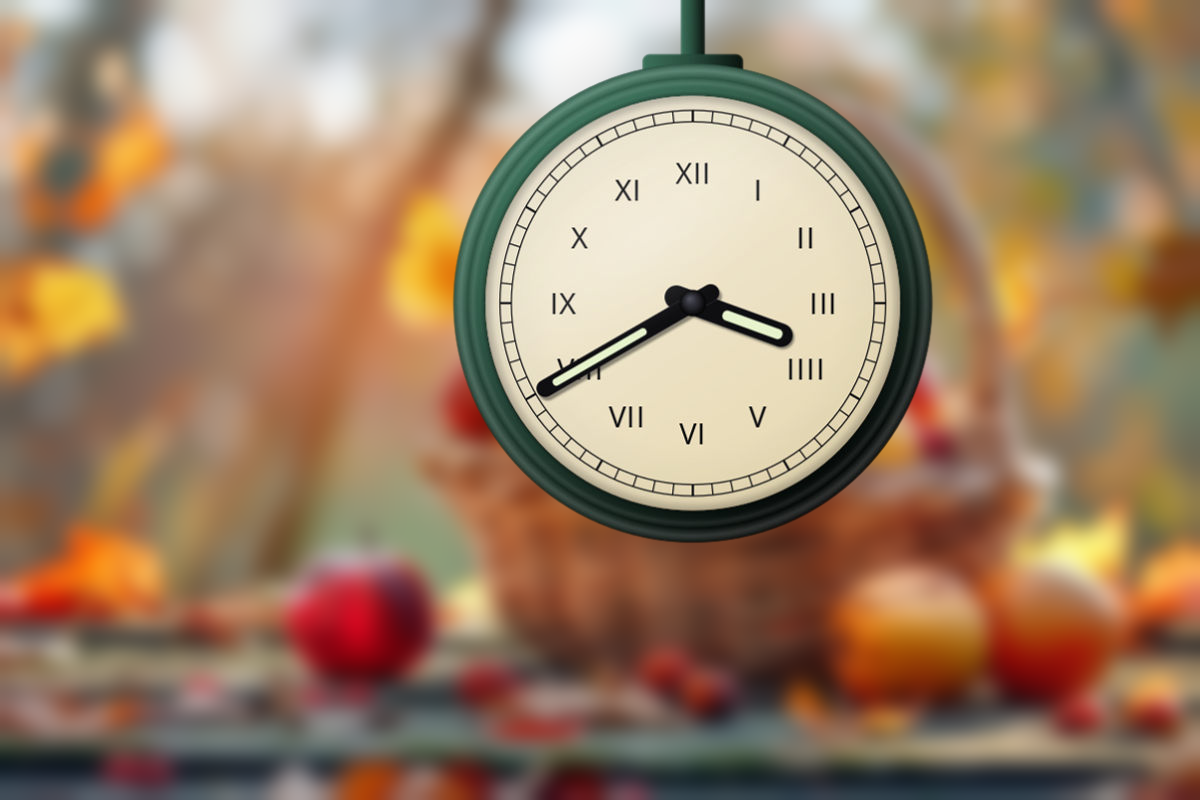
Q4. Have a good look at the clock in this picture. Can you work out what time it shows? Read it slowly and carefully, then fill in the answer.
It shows 3:40
